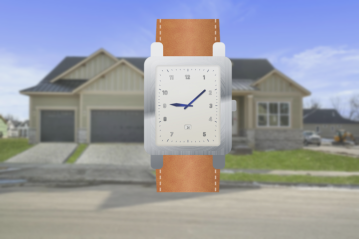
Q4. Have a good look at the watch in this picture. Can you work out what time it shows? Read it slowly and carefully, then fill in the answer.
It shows 9:08
